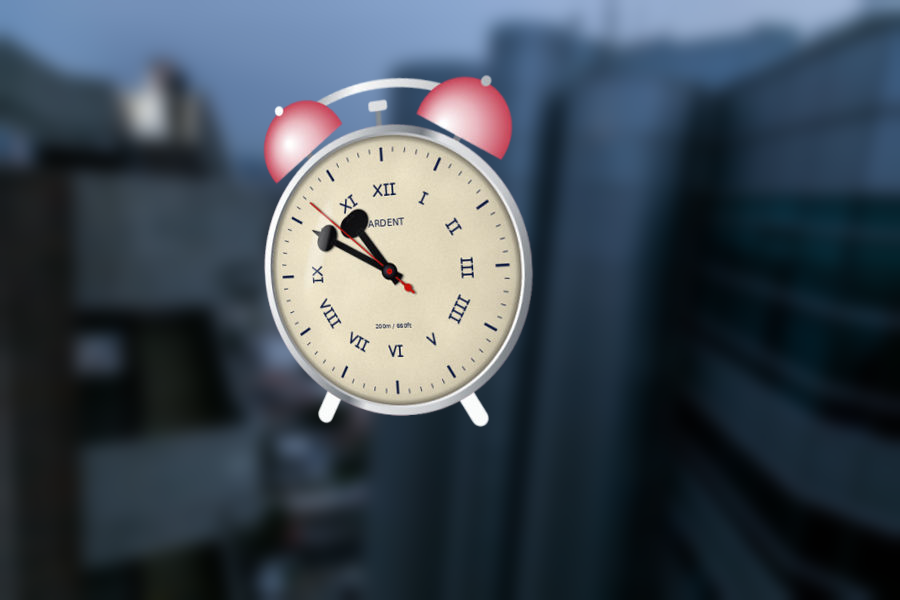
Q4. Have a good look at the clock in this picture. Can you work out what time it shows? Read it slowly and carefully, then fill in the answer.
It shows 10:49:52
